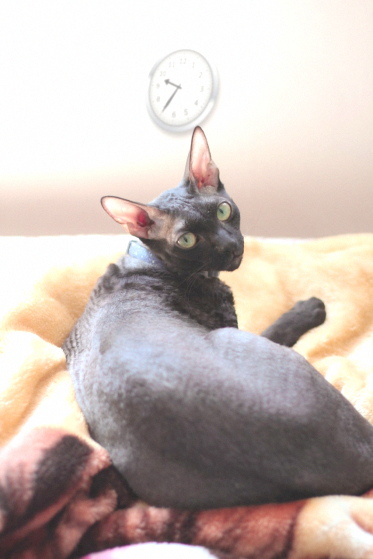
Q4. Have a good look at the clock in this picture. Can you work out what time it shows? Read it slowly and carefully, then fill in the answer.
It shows 9:35
